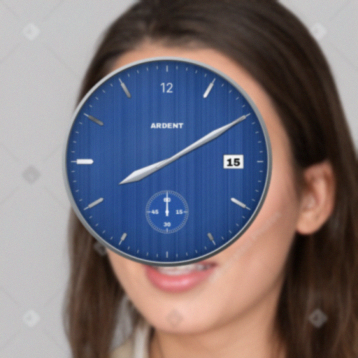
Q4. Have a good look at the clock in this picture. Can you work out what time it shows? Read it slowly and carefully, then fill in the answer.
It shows 8:10
